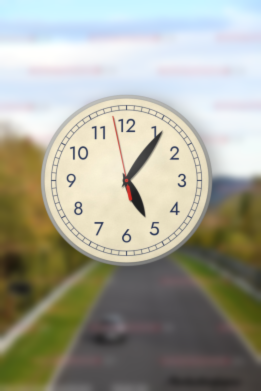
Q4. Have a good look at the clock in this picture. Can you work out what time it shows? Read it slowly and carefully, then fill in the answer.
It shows 5:05:58
